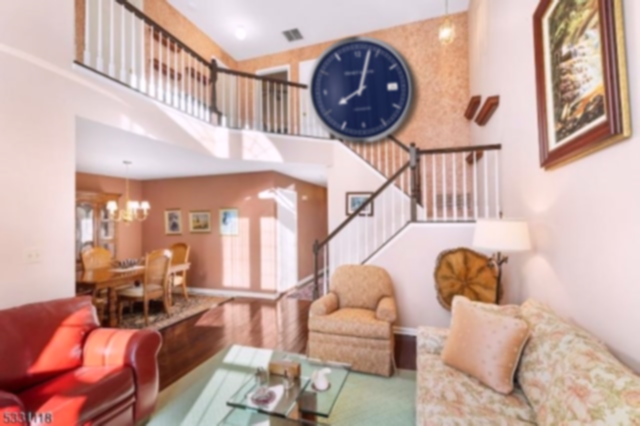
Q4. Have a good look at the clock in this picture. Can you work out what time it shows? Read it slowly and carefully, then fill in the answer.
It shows 8:03
